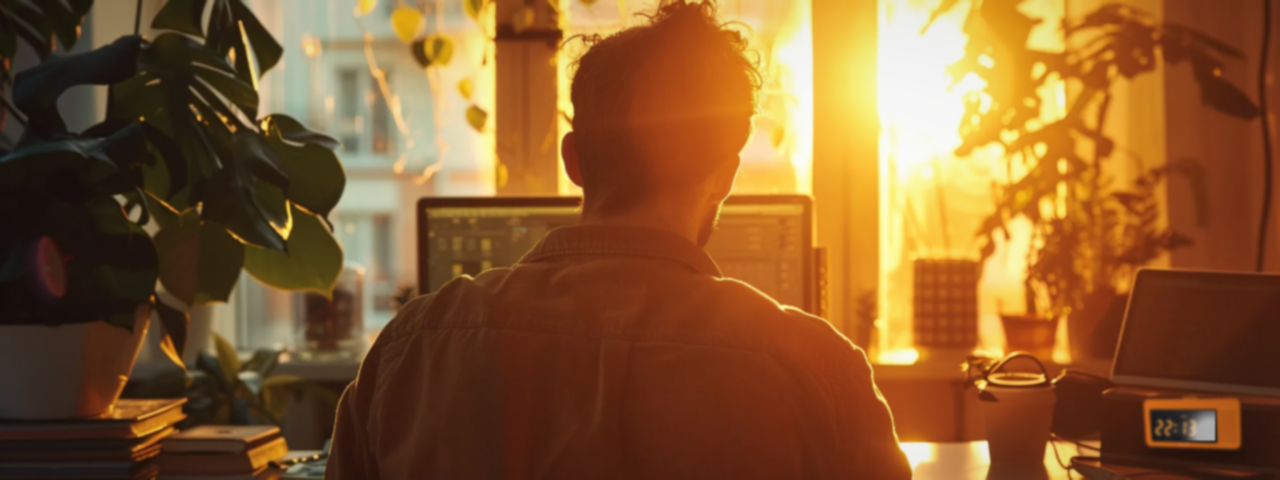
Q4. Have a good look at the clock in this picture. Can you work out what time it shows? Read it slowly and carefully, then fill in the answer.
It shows 22:13
